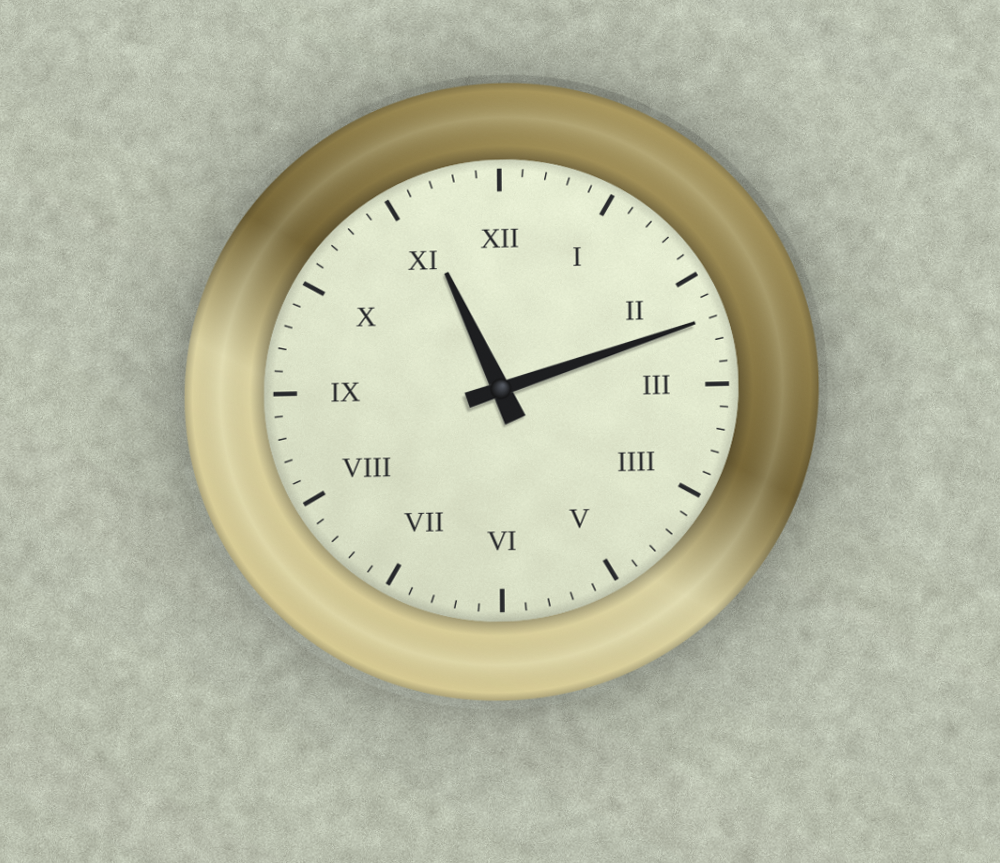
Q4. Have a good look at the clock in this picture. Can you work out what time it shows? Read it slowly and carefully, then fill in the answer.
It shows 11:12
